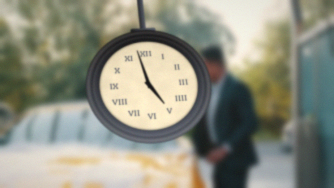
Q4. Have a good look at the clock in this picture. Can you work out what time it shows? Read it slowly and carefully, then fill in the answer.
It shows 4:58
